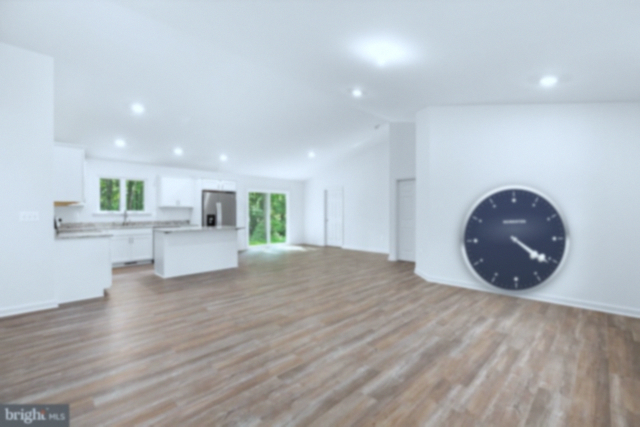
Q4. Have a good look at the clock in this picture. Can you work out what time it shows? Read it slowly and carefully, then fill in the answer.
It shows 4:21
